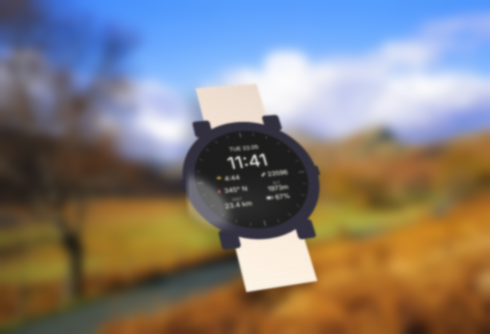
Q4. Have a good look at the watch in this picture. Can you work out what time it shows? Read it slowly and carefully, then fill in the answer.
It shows 11:41
